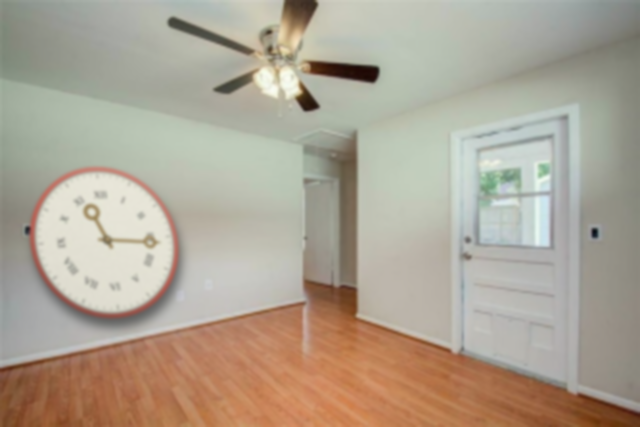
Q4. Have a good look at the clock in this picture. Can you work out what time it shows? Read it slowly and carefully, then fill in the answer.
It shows 11:16
